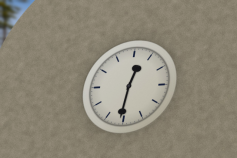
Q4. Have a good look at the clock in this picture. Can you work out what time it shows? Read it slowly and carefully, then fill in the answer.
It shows 12:31
